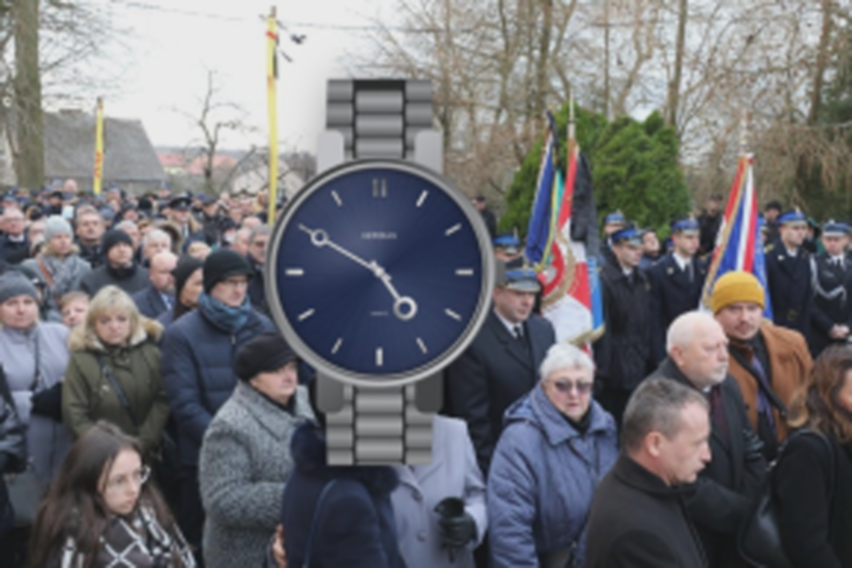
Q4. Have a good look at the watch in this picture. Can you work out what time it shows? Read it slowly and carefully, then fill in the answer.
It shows 4:50
